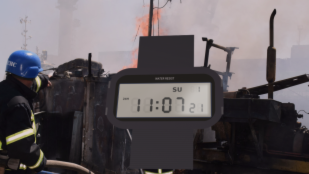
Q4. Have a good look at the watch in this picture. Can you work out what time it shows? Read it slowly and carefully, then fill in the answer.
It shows 11:07:21
